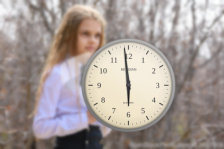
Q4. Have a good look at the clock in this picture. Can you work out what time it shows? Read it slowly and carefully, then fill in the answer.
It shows 5:59
